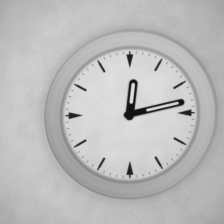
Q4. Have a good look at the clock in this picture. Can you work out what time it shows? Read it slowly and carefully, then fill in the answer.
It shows 12:13
